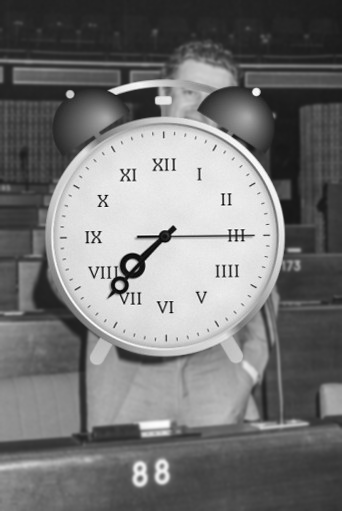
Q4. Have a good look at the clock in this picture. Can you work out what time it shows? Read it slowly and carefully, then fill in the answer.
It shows 7:37:15
